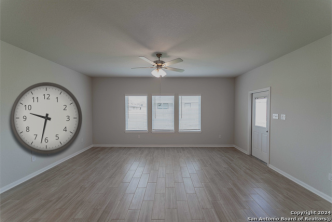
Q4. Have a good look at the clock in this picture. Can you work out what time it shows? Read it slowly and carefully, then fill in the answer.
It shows 9:32
